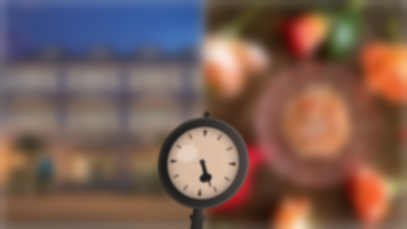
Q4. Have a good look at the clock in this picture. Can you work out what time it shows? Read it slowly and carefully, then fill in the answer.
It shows 5:26
